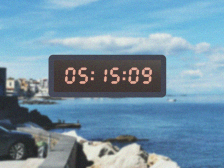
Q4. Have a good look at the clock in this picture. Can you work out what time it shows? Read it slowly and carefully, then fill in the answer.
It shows 5:15:09
